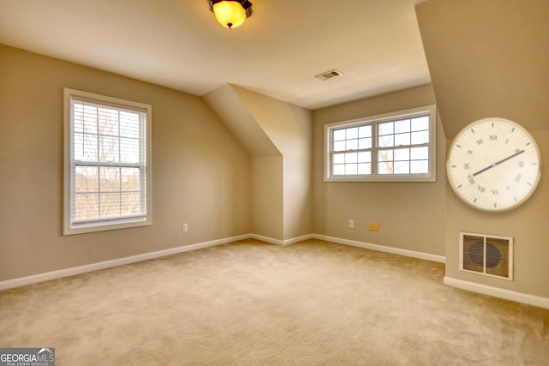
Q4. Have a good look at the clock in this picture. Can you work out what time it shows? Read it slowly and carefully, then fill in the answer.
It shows 8:11
